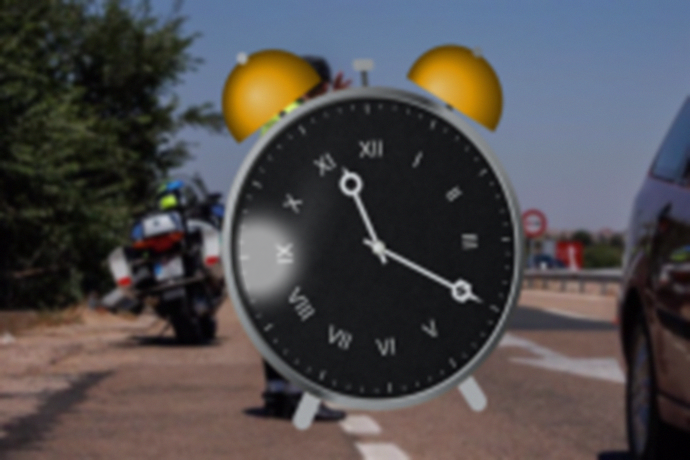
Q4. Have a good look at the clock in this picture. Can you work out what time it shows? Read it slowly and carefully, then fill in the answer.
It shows 11:20
